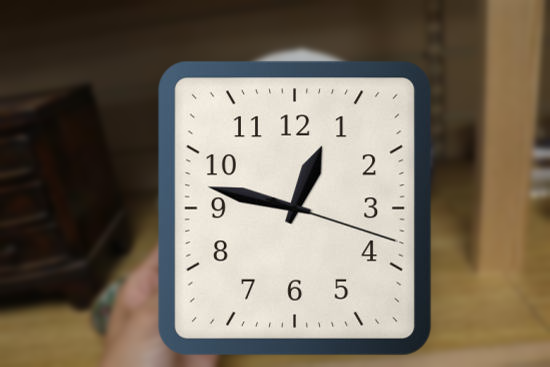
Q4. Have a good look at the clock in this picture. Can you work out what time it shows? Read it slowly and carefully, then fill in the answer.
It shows 12:47:18
